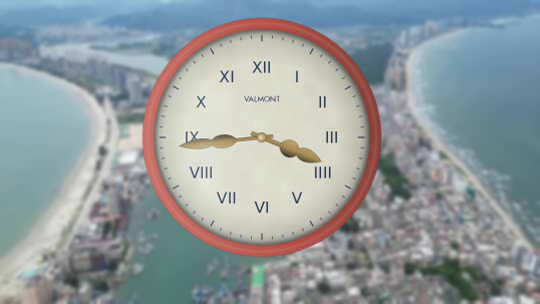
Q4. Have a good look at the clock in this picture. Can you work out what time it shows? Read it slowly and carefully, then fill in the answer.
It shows 3:44
